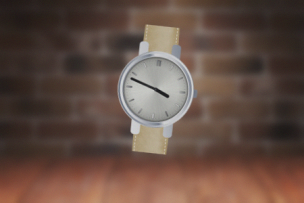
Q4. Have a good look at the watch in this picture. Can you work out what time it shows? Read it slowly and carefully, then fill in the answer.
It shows 3:48
